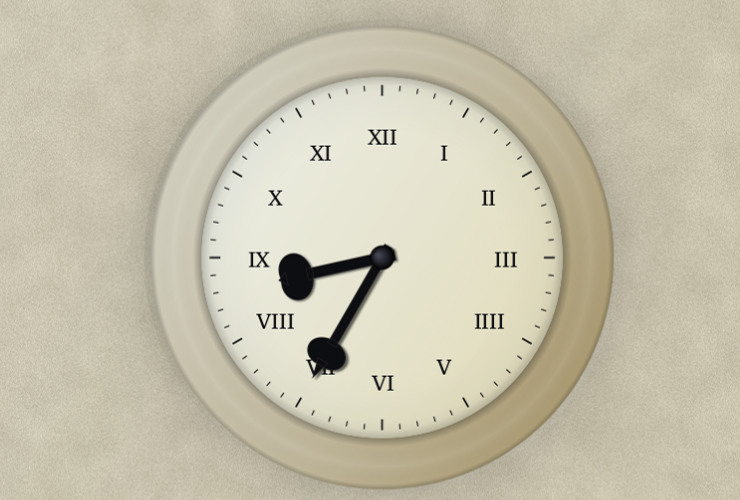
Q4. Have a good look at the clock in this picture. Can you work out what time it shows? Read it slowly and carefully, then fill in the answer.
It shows 8:35
